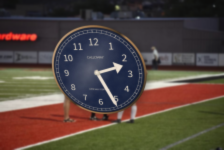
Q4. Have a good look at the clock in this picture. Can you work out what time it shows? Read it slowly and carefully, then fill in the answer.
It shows 2:26
